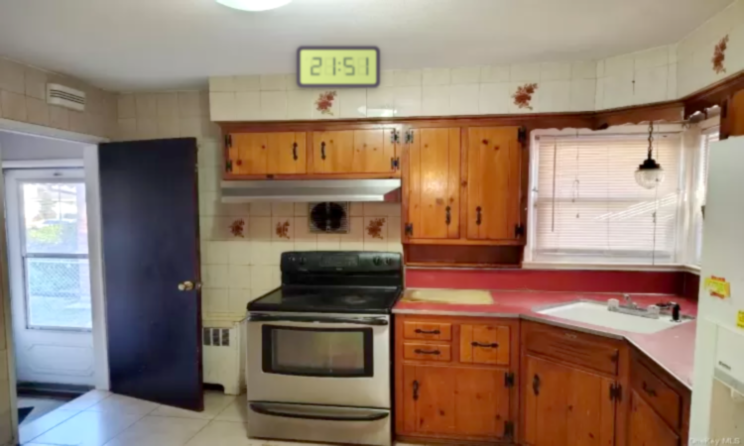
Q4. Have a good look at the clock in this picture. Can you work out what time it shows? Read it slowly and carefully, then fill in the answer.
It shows 21:51
